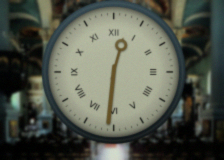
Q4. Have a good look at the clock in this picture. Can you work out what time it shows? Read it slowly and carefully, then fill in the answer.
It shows 12:31
